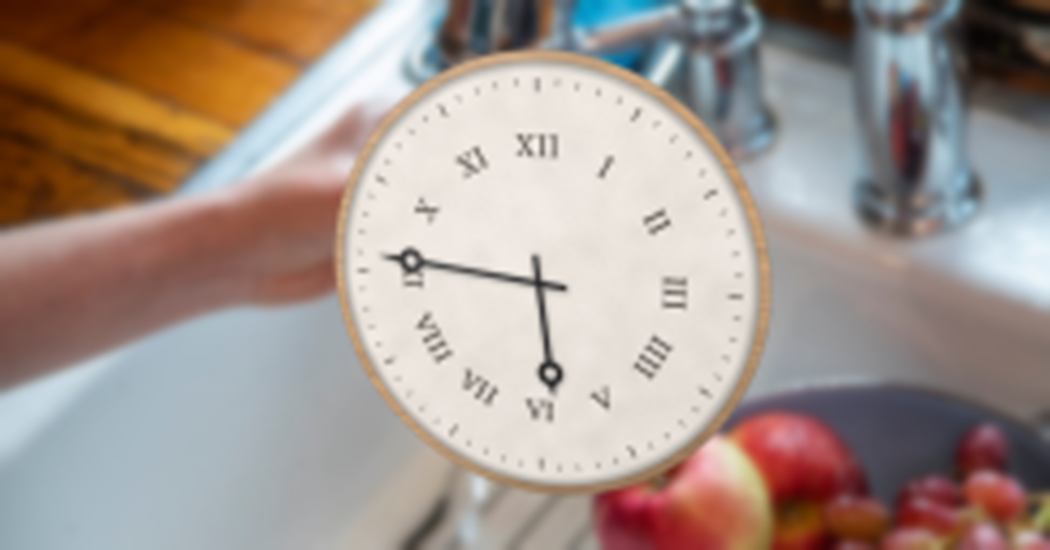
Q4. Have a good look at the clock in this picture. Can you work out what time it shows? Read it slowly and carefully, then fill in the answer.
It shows 5:46
